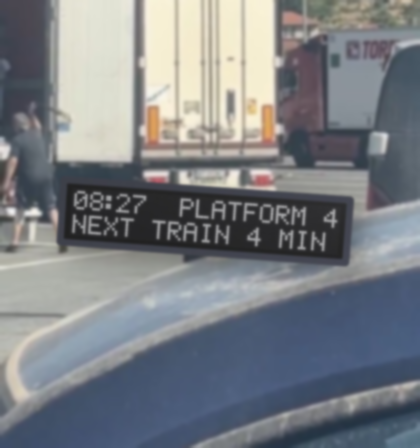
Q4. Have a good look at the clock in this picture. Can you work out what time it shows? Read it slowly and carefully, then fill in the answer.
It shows 8:27
